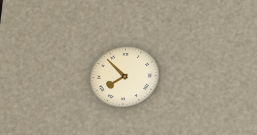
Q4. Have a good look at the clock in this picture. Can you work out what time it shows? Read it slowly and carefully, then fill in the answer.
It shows 7:53
